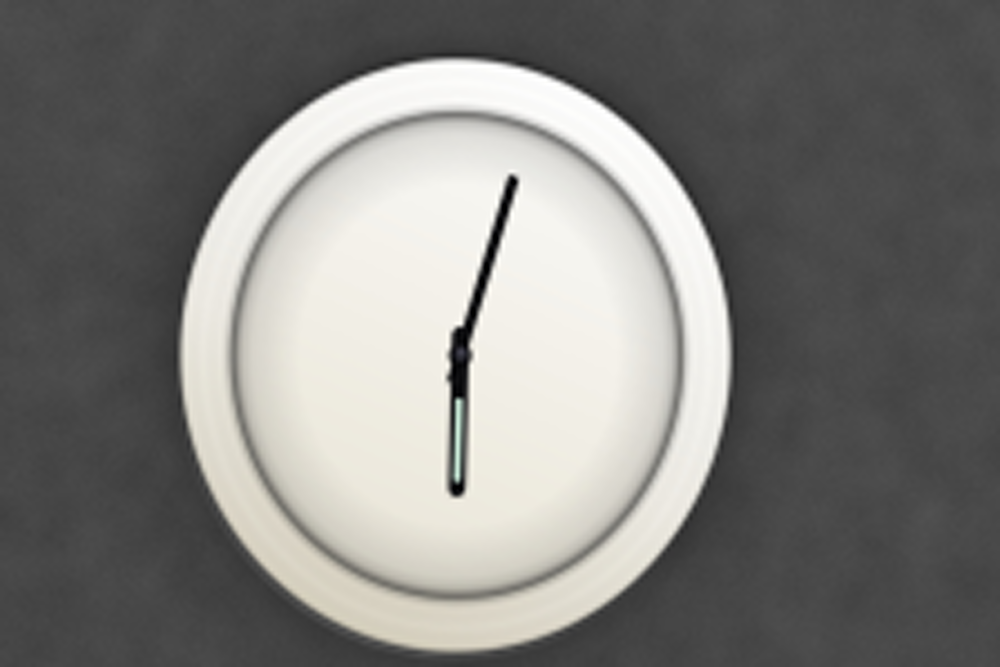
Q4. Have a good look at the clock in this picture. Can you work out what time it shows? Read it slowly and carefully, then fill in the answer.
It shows 6:03
